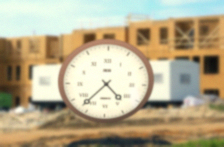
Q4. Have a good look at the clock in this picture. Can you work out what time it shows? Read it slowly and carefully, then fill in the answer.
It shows 4:37
